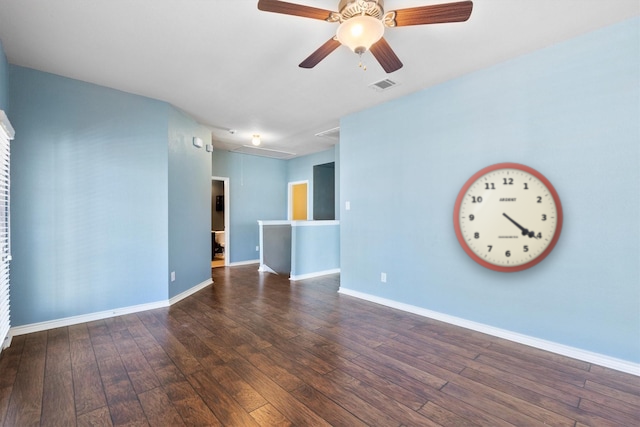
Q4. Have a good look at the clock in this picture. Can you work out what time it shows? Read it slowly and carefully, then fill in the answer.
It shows 4:21
